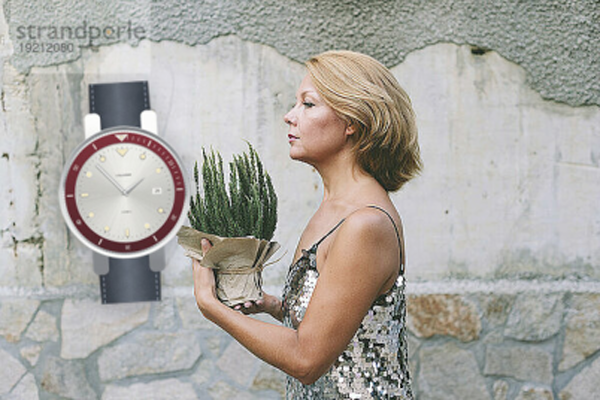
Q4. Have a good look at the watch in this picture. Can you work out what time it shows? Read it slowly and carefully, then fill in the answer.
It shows 1:53
